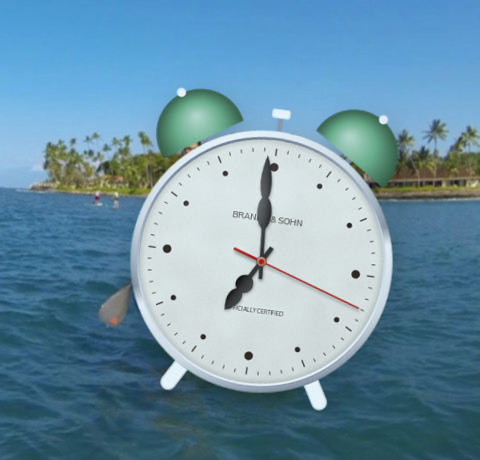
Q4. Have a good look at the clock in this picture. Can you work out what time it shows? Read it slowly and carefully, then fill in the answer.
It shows 6:59:18
